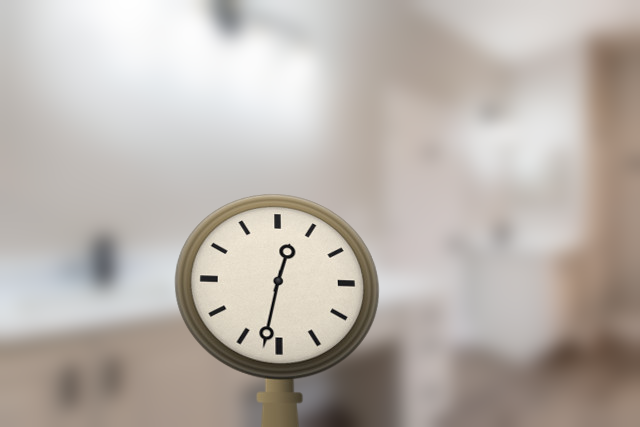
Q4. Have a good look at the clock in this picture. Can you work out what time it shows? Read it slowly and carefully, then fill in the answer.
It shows 12:32
